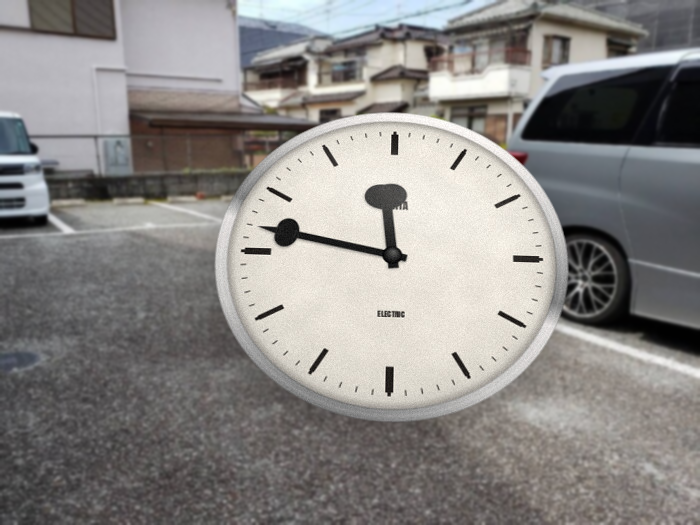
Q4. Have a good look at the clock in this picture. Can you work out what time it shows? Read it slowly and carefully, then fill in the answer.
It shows 11:47
